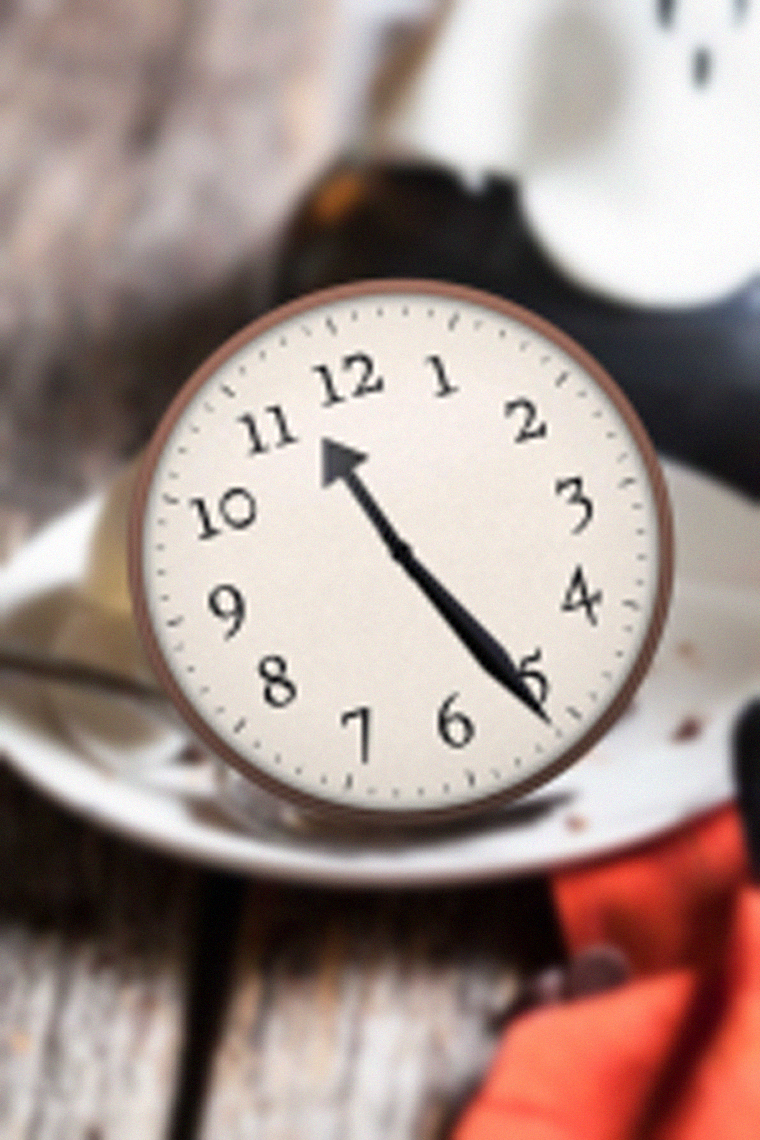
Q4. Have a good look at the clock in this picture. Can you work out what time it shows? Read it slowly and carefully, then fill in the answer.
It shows 11:26
